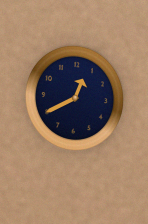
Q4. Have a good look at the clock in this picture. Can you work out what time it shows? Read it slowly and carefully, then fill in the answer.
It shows 12:40
